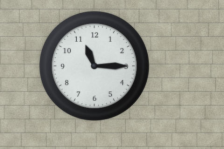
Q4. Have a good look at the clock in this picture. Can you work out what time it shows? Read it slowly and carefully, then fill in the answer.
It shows 11:15
